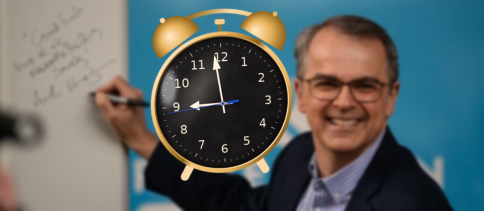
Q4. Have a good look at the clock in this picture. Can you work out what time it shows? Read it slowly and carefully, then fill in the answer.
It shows 8:58:44
